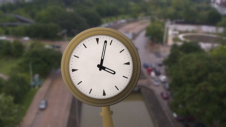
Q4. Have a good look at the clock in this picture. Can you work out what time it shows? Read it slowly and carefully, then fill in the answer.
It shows 4:03
